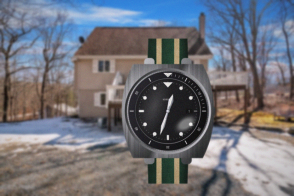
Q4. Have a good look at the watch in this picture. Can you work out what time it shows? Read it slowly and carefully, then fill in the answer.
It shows 12:33
